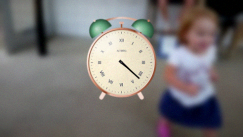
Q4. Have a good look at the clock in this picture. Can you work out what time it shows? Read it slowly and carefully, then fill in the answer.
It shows 4:22
